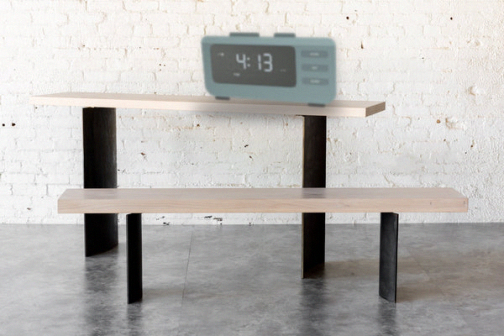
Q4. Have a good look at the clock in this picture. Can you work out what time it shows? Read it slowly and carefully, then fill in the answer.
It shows 4:13
